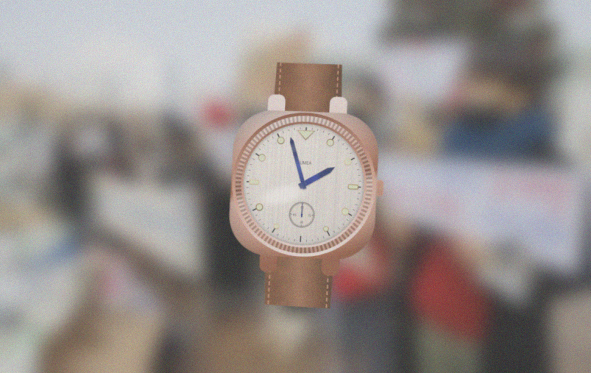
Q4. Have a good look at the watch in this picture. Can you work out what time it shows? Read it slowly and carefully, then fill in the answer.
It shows 1:57
